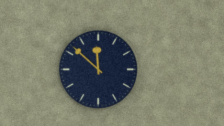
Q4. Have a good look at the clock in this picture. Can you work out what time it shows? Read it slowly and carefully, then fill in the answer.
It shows 11:52
